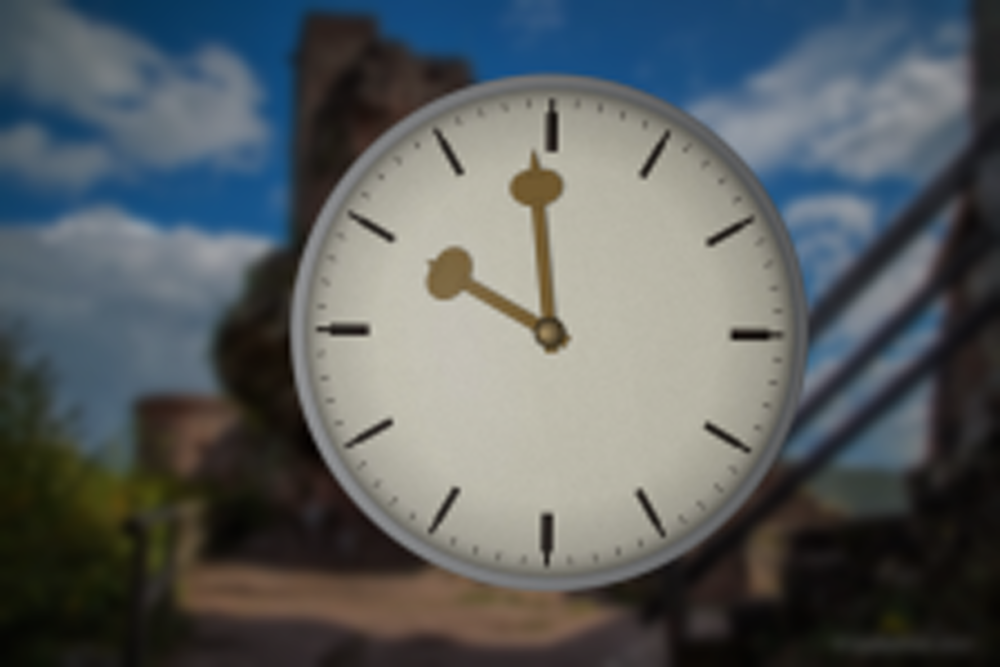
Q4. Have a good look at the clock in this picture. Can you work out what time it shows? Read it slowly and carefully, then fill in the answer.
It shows 9:59
